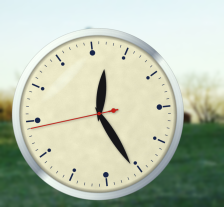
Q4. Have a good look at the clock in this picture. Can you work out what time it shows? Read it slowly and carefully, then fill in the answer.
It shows 12:25:44
